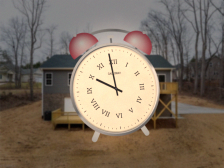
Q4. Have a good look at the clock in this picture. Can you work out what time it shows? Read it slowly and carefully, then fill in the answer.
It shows 9:59
